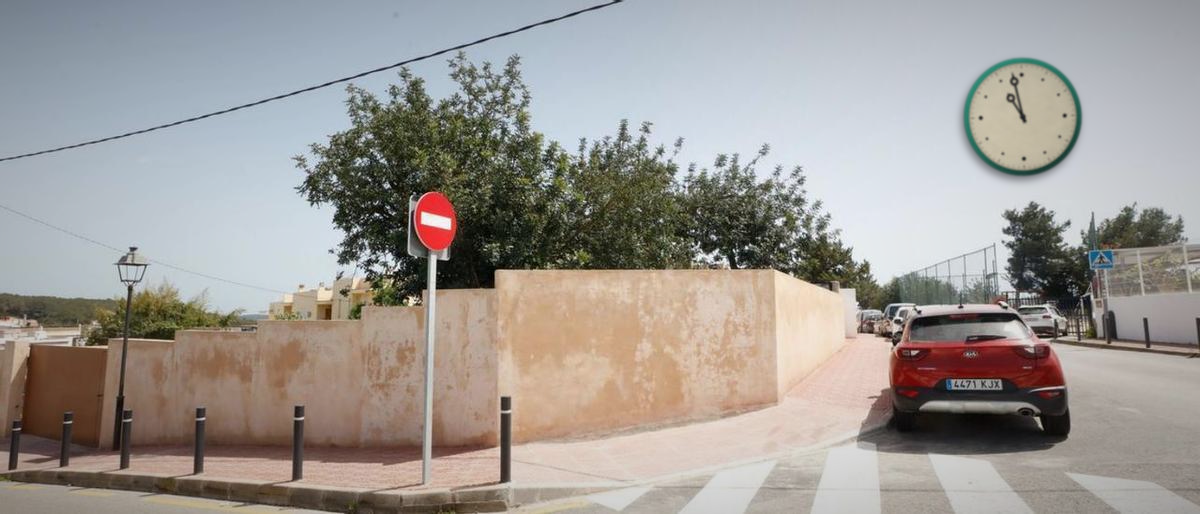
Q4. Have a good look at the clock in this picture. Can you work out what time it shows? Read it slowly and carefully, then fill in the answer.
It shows 10:58
